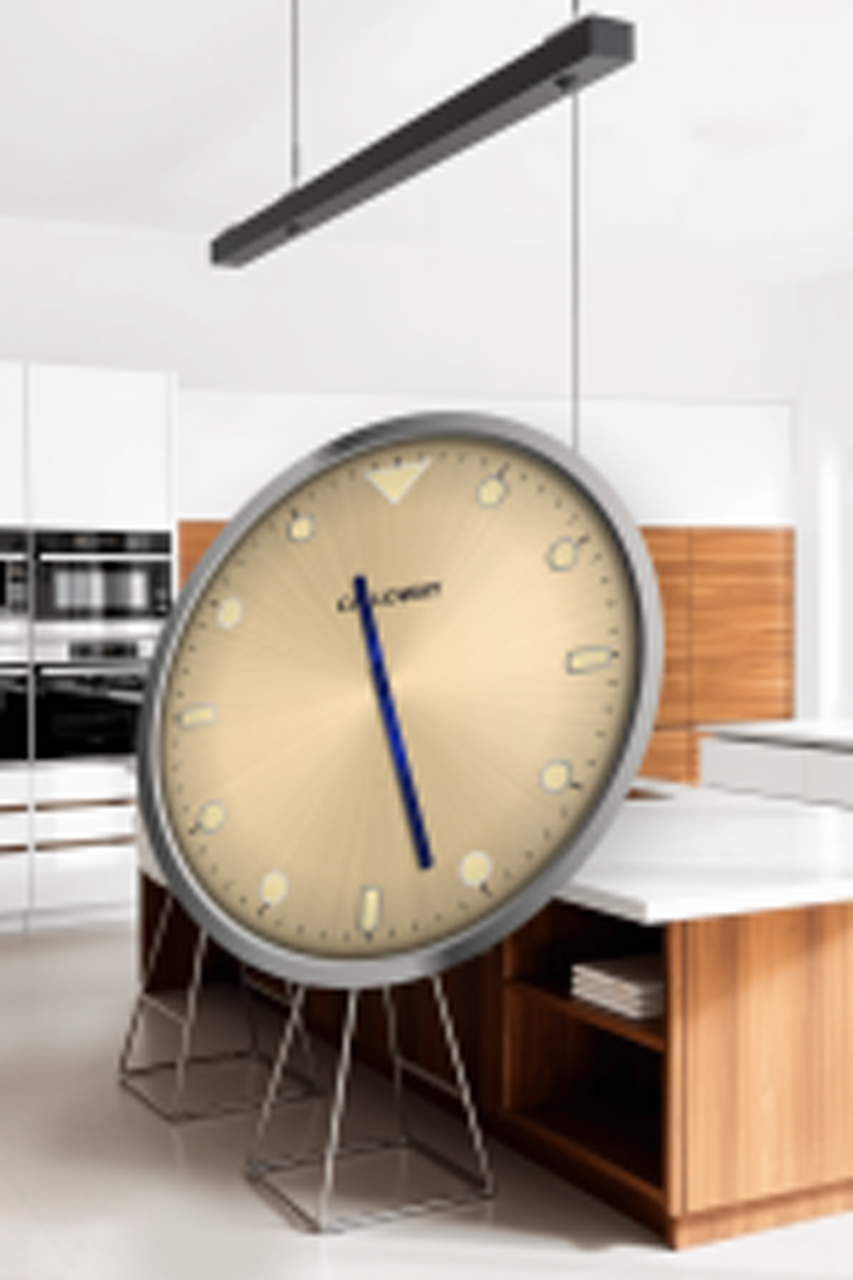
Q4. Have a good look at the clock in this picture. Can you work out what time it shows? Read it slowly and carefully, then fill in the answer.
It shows 11:27
